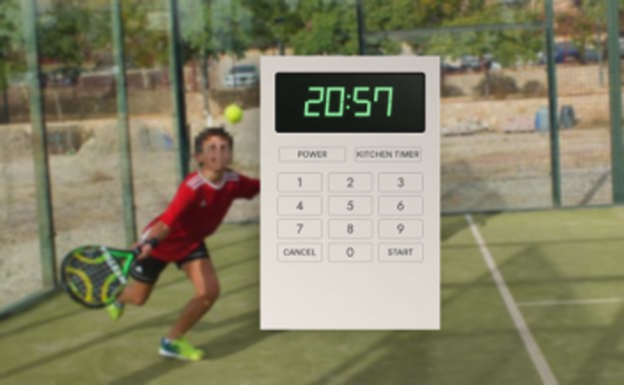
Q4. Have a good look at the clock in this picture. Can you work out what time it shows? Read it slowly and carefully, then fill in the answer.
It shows 20:57
